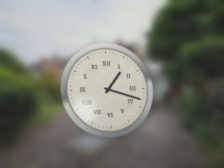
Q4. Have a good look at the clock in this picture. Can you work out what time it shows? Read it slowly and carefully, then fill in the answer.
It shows 1:18
